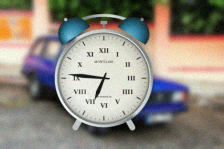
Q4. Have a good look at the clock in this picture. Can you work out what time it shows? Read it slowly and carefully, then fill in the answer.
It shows 6:46
